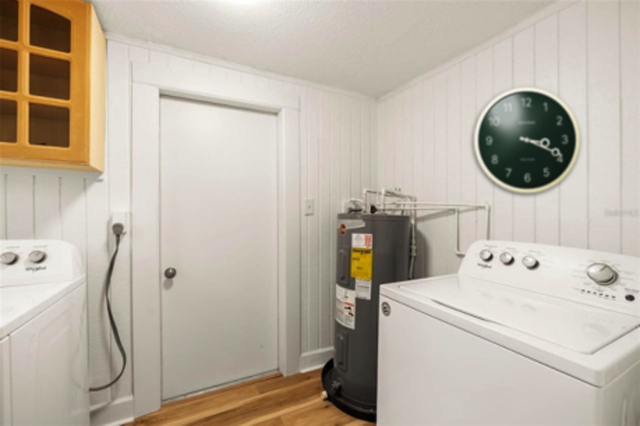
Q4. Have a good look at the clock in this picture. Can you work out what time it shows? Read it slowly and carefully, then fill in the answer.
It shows 3:19
